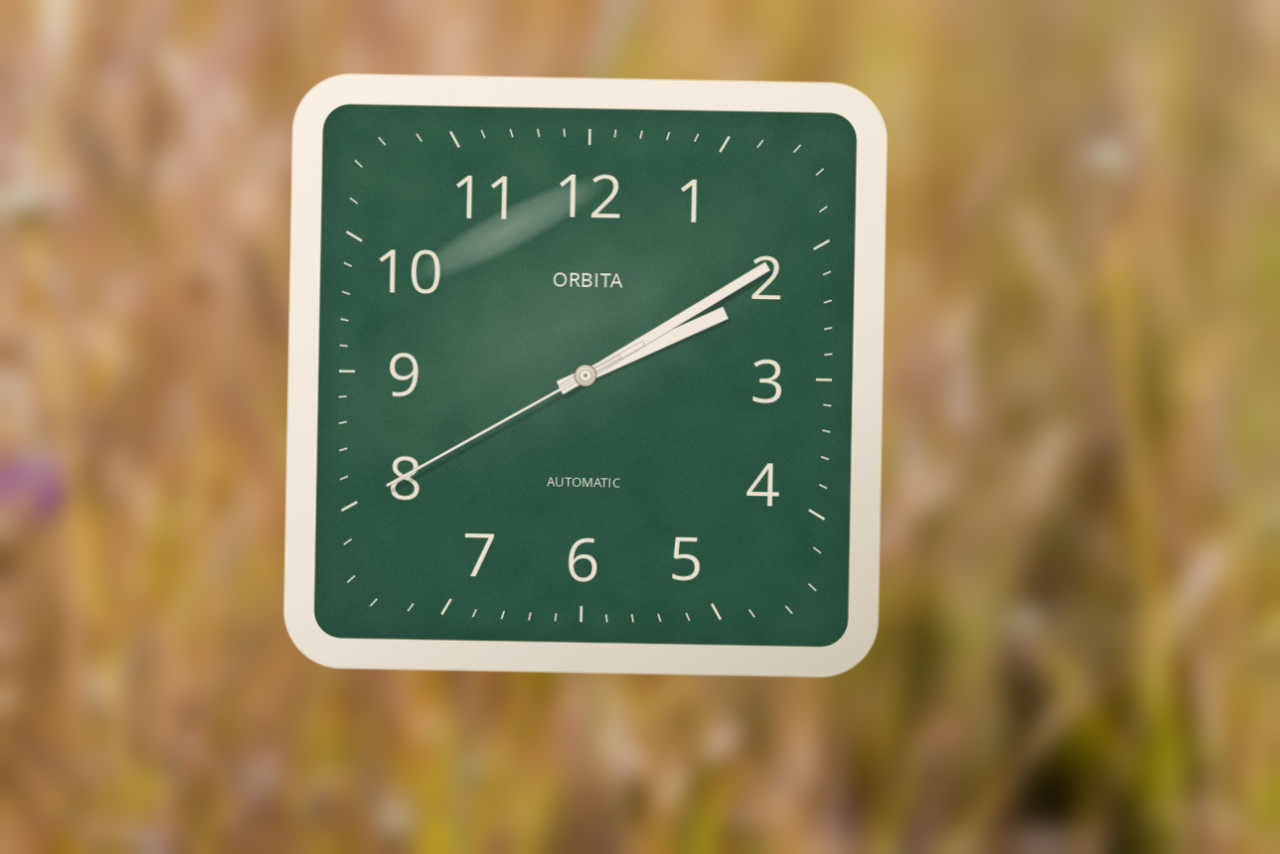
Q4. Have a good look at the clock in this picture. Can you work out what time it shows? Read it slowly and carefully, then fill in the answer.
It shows 2:09:40
